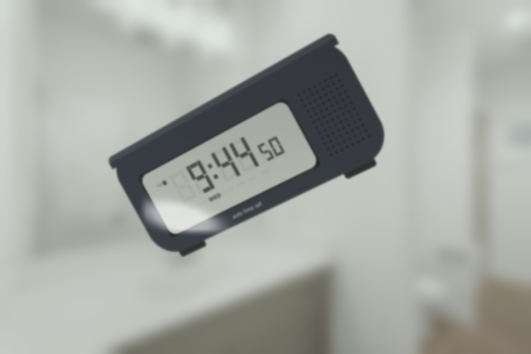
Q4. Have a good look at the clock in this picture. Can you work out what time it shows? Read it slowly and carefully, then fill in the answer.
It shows 9:44:50
